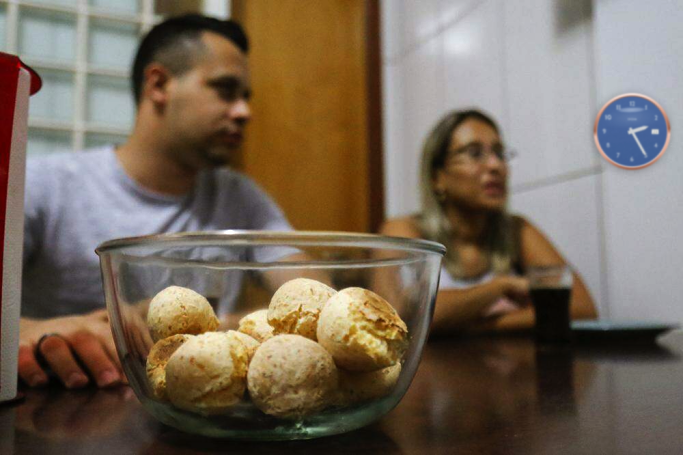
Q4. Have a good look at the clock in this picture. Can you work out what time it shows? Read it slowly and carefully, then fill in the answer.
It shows 2:25
